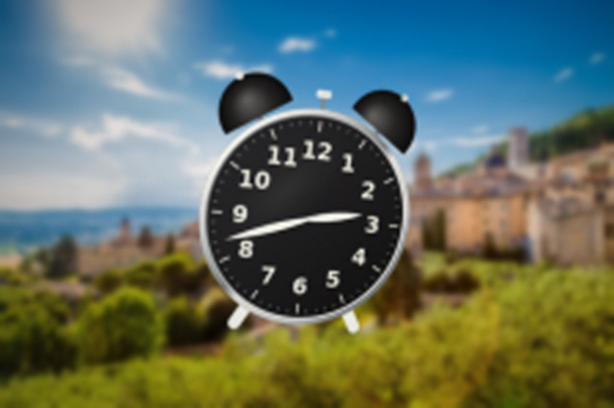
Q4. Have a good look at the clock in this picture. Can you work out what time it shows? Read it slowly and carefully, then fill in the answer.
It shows 2:42
